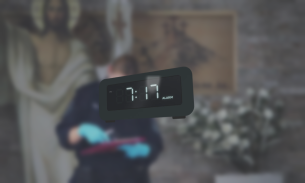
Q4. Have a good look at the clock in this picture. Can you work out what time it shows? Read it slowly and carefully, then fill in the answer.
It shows 7:17
